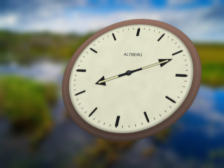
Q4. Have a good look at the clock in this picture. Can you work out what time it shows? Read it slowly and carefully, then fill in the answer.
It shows 8:11
